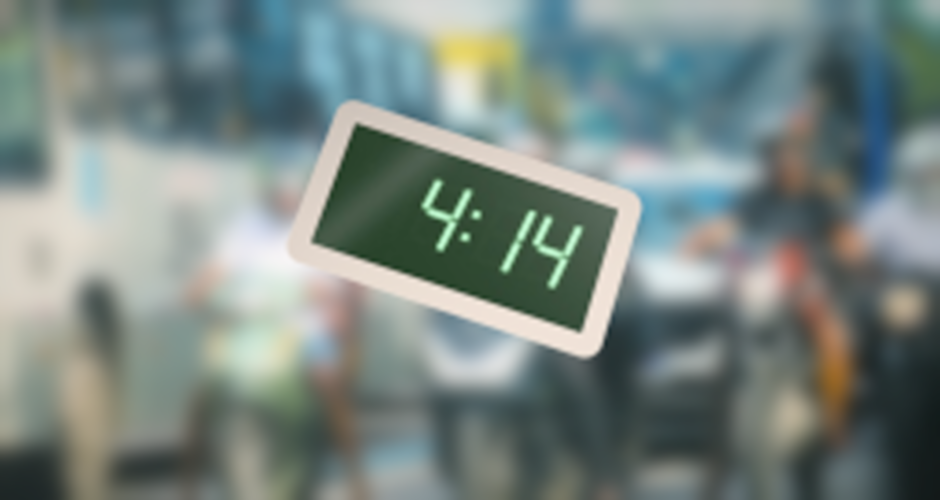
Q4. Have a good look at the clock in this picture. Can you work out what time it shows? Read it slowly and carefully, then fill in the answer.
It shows 4:14
